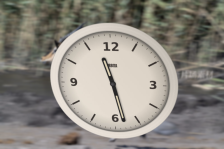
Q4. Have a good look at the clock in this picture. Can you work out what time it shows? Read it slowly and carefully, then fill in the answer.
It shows 11:28
